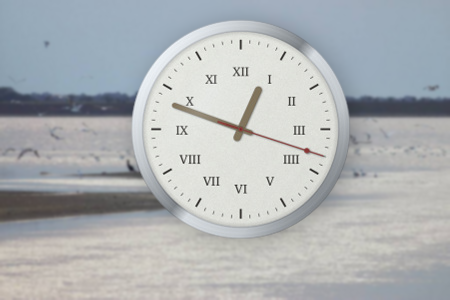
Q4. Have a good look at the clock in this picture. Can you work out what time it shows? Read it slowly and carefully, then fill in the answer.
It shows 12:48:18
